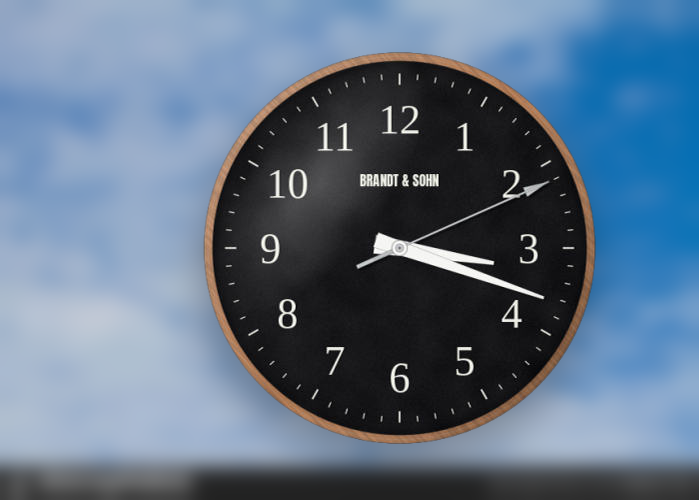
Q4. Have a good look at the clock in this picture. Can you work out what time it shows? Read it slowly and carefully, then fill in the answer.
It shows 3:18:11
